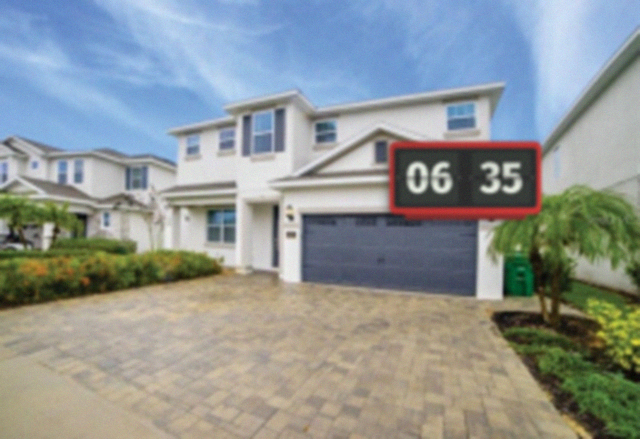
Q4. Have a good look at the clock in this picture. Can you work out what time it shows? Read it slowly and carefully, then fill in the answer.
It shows 6:35
